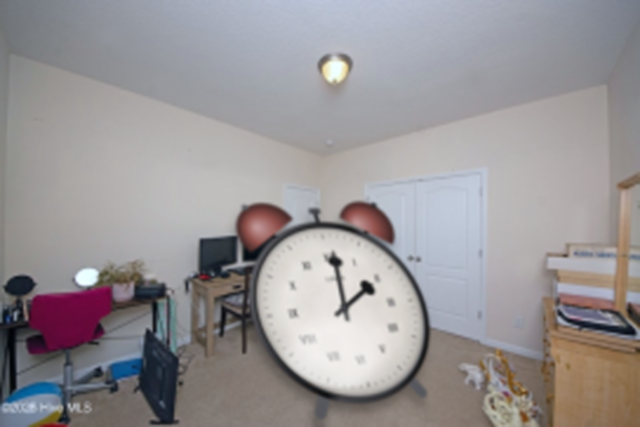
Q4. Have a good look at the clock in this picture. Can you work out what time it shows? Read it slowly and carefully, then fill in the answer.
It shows 2:01
